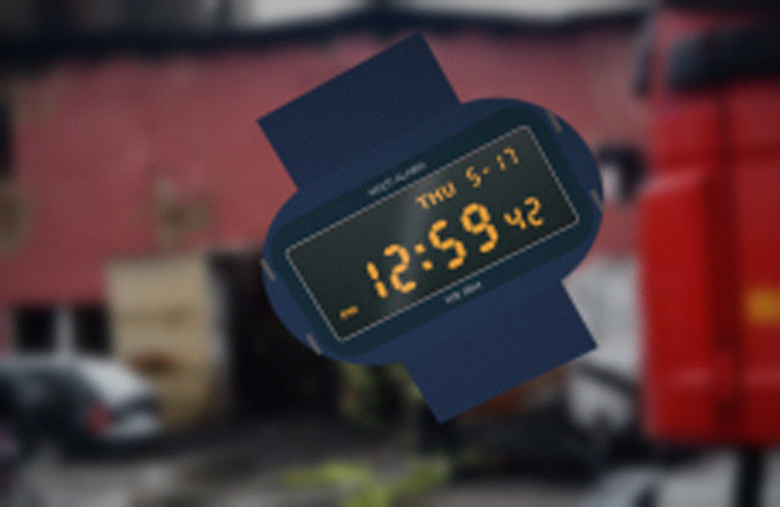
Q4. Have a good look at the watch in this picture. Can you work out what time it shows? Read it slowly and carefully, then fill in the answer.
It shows 12:59:42
